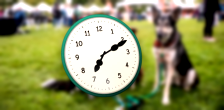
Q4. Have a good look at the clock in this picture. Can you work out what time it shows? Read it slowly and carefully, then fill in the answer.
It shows 7:11
